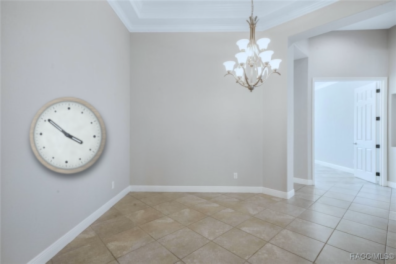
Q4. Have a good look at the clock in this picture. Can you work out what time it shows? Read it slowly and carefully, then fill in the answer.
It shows 3:51
